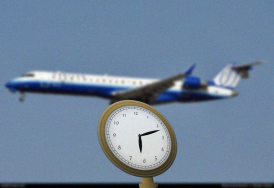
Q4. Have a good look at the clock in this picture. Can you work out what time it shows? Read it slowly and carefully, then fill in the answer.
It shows 6:12
